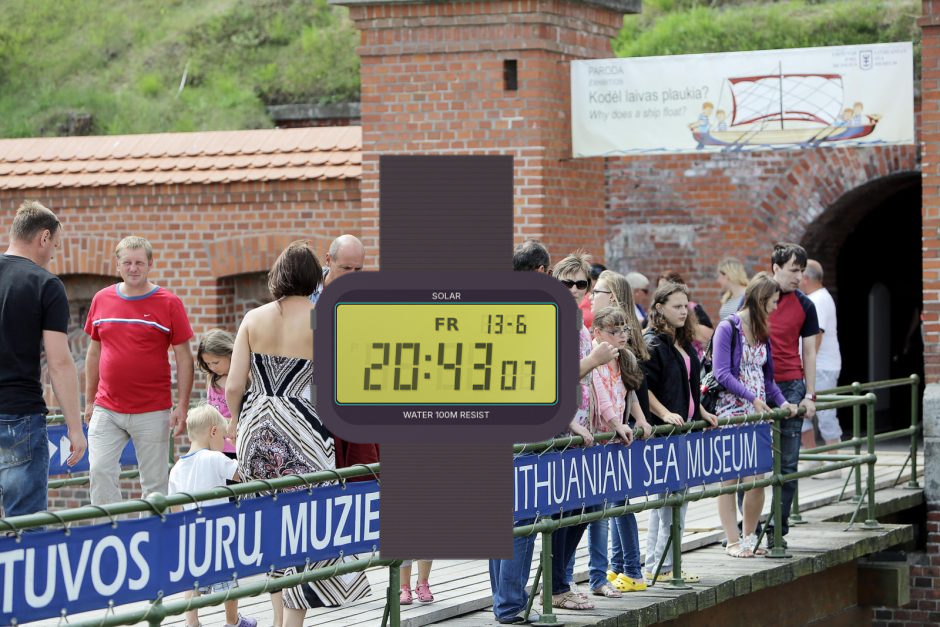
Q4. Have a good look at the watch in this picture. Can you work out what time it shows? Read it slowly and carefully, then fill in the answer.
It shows 20:43:07
